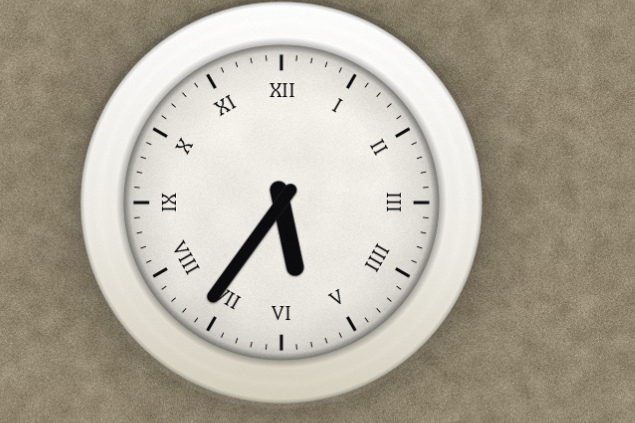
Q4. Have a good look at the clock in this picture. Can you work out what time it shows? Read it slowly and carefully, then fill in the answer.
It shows 5:36
